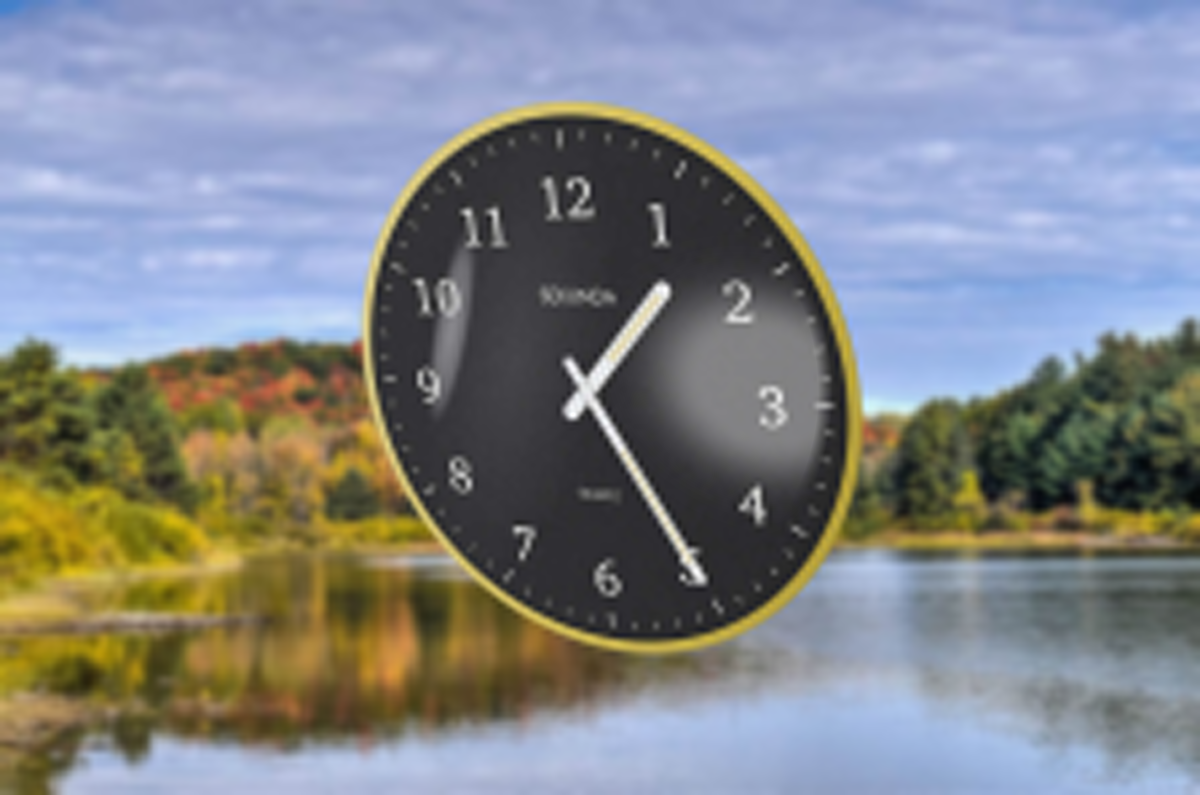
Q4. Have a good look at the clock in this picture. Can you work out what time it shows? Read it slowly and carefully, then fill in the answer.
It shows 1:25
